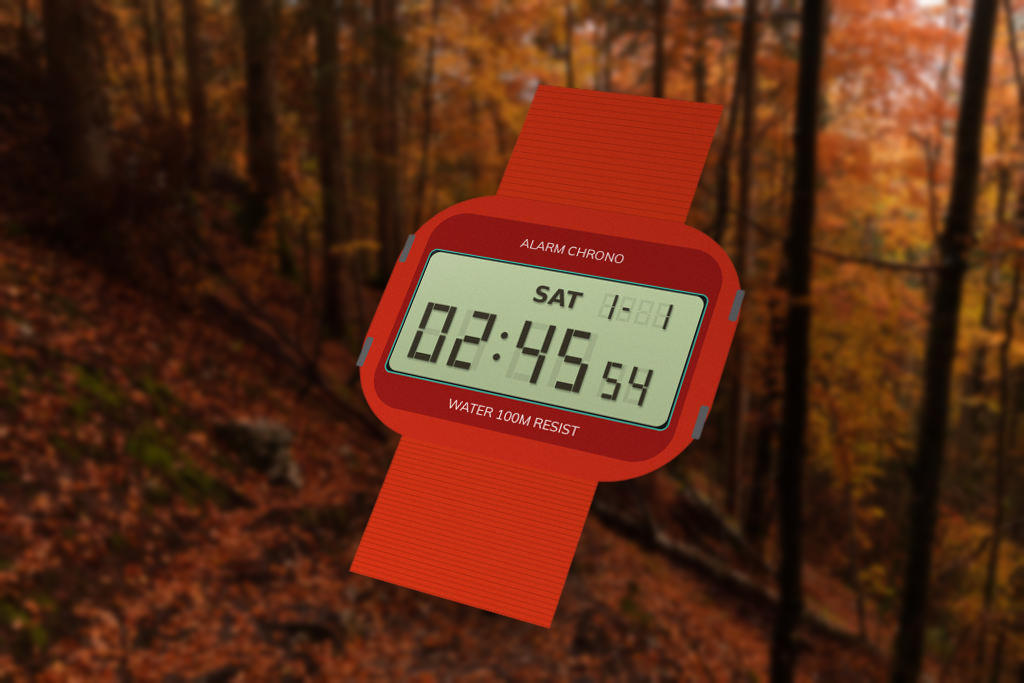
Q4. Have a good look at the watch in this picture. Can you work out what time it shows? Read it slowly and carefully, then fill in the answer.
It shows 2:45:54
